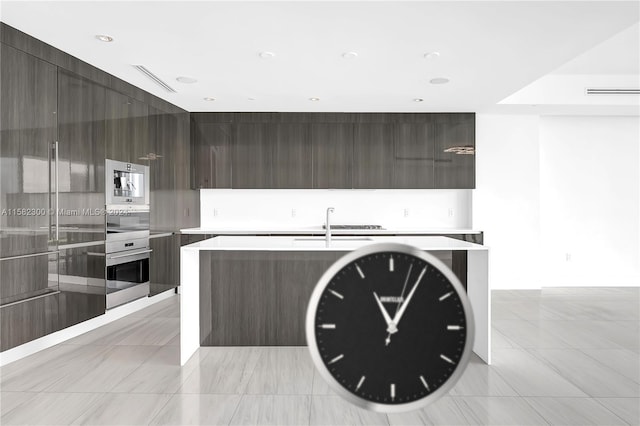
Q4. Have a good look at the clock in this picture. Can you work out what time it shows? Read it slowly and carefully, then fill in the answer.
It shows 11:05:03
